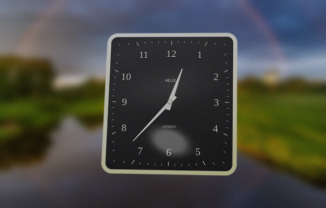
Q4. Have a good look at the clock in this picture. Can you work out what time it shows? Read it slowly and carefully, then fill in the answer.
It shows 12:37
